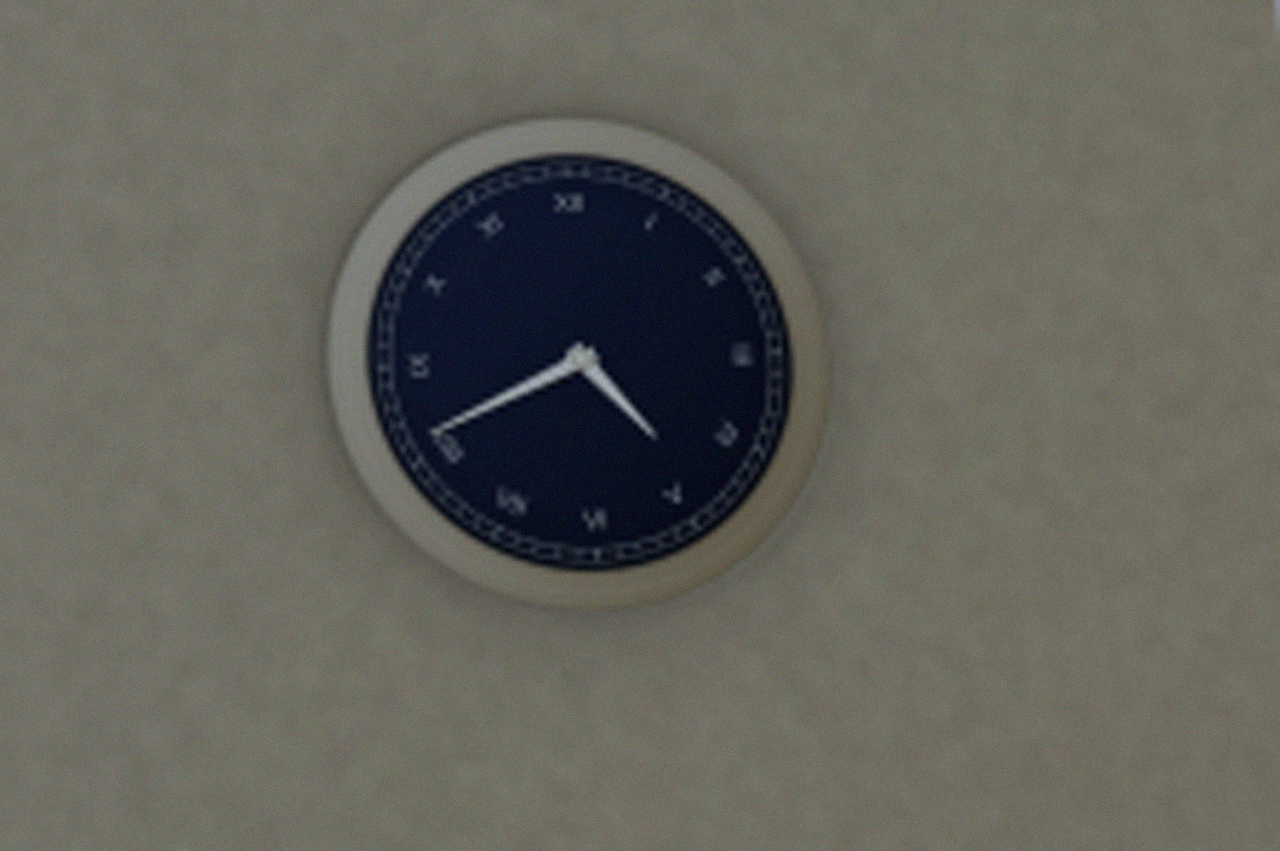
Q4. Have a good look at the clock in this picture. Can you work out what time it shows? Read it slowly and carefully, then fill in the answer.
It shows 4:41
